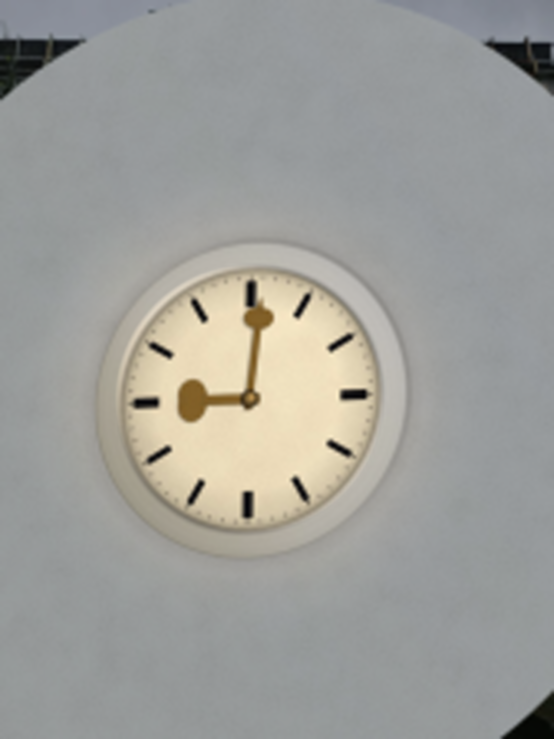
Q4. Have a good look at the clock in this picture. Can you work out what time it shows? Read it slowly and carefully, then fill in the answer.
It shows 9:01
